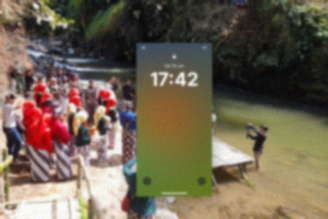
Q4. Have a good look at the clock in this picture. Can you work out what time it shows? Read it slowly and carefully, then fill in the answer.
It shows 17:42
